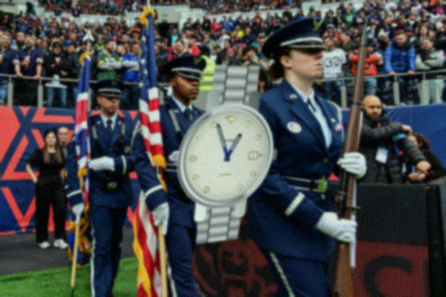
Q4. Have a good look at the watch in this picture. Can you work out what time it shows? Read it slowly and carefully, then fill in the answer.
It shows 12:56
